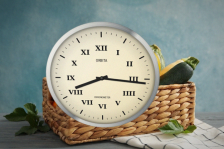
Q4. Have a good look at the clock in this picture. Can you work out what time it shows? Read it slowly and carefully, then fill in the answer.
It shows 8:16
